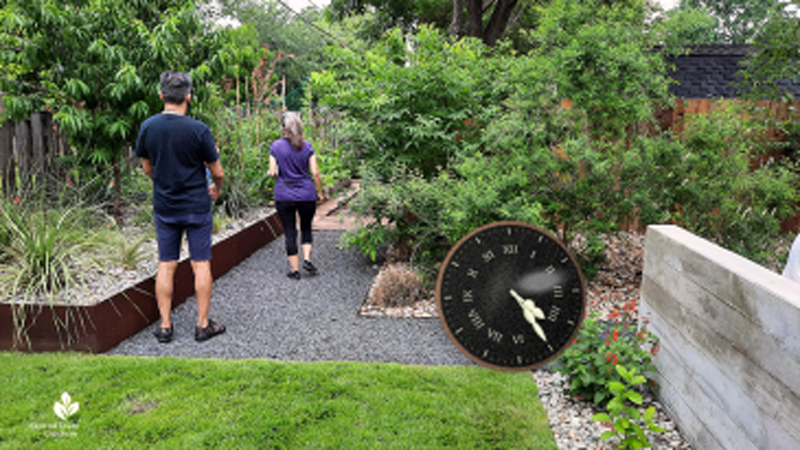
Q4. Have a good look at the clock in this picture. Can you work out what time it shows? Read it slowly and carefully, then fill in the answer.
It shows 4:25
